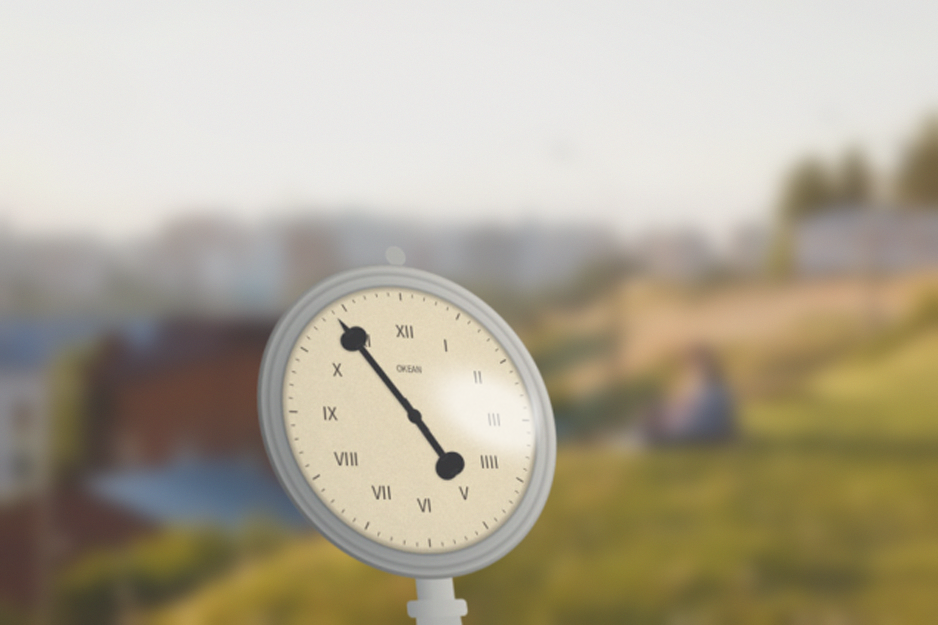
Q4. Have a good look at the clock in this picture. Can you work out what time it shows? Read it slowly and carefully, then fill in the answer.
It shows 4:54
